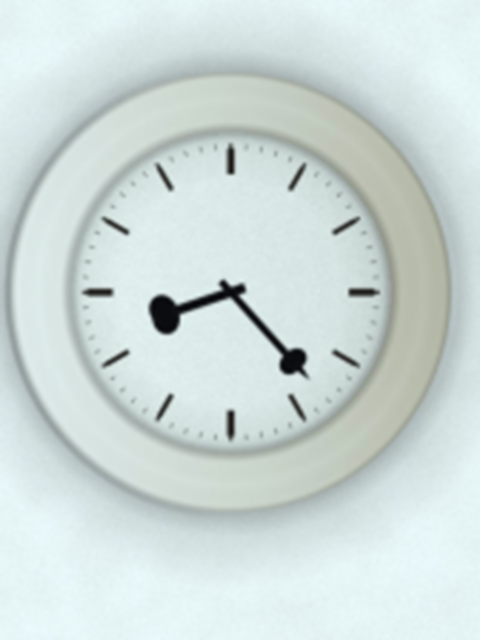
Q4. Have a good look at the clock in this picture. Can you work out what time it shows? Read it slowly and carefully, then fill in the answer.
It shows 8:23
